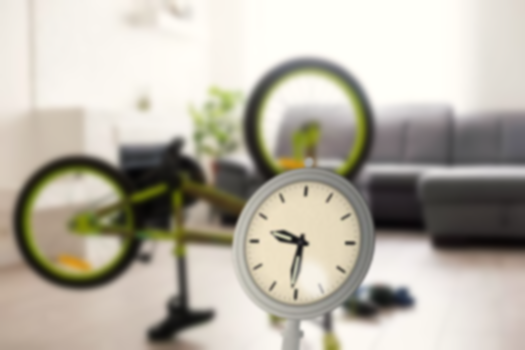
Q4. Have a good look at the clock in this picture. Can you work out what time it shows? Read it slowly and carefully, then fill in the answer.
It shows 9:31
